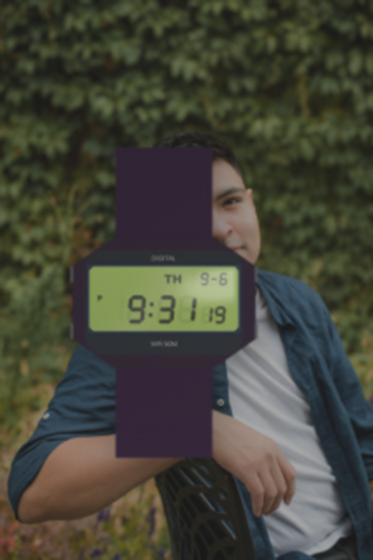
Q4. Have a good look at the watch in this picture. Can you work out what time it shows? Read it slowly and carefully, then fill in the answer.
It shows 9:31:19
